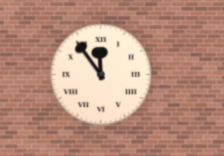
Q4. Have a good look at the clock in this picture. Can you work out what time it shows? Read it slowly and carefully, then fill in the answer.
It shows 11:54
